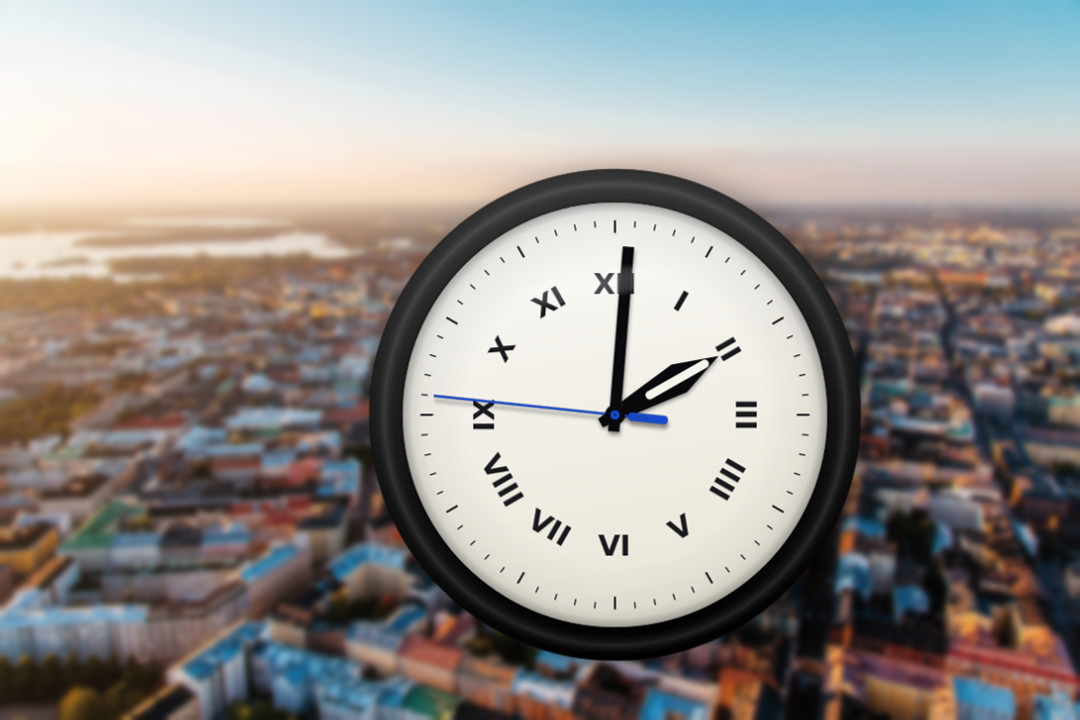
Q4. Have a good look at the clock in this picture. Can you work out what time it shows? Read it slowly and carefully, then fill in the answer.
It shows 2:00:46
